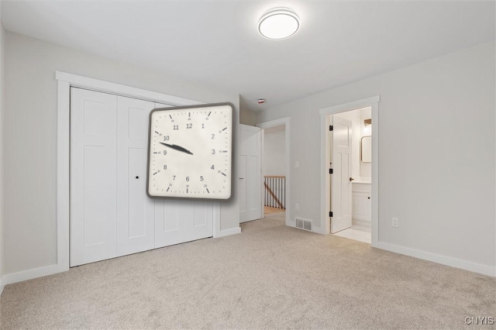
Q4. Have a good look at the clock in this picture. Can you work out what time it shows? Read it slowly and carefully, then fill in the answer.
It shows 9:48
